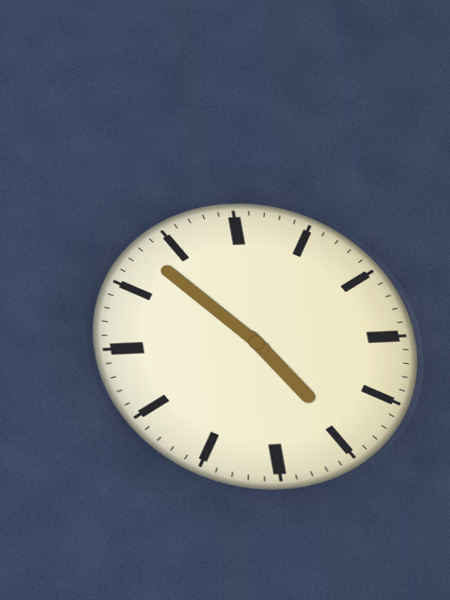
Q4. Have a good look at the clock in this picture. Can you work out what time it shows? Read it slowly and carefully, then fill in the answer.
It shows 4:53
